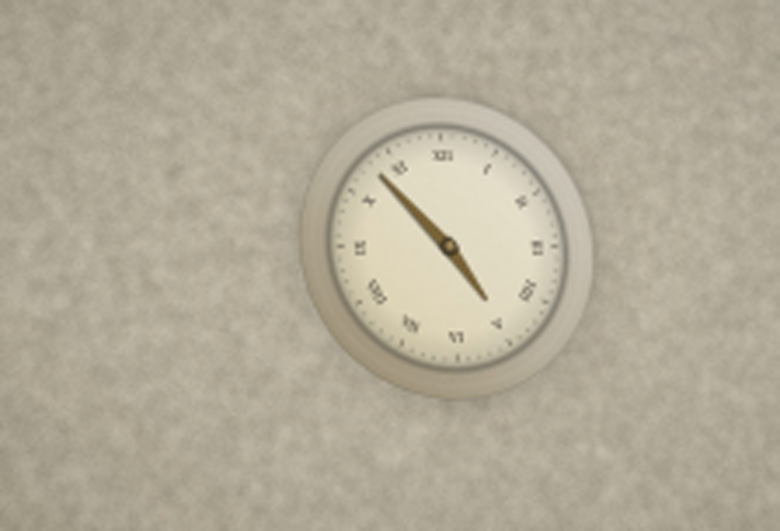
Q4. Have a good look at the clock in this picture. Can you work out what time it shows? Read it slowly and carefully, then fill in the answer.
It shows 4:53
